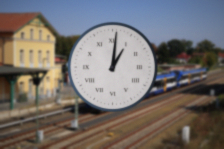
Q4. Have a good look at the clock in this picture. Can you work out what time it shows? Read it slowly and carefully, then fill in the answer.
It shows 1:01
